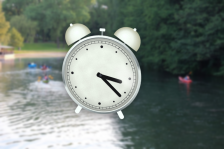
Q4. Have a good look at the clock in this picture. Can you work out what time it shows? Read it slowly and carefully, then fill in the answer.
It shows 3:22
